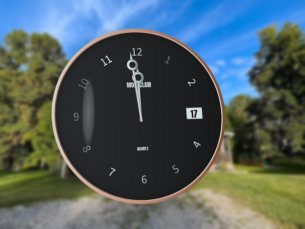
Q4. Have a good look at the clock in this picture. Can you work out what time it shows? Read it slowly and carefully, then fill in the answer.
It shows 11:59
